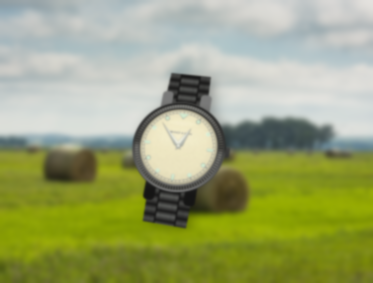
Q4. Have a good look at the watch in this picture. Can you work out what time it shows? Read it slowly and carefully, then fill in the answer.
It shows 12:53
